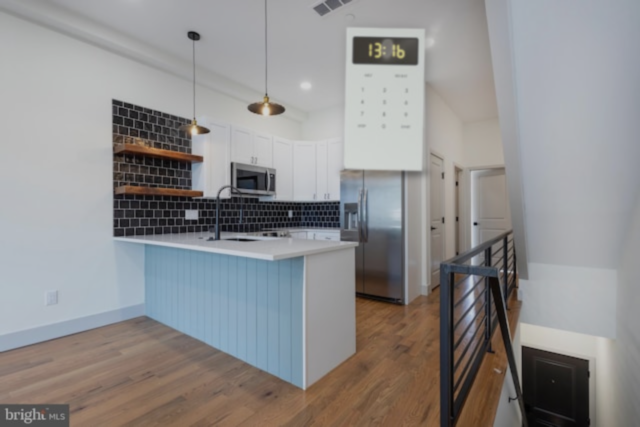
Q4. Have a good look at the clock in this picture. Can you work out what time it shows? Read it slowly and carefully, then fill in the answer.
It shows 13:16
